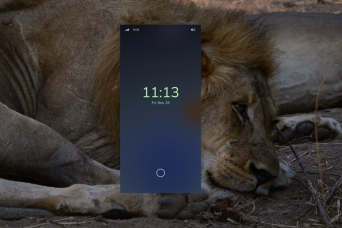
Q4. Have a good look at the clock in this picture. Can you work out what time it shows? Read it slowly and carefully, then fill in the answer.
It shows 11:13
